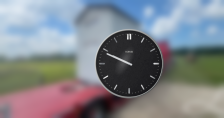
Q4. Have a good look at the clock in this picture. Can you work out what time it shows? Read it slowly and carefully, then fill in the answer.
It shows 9:49
